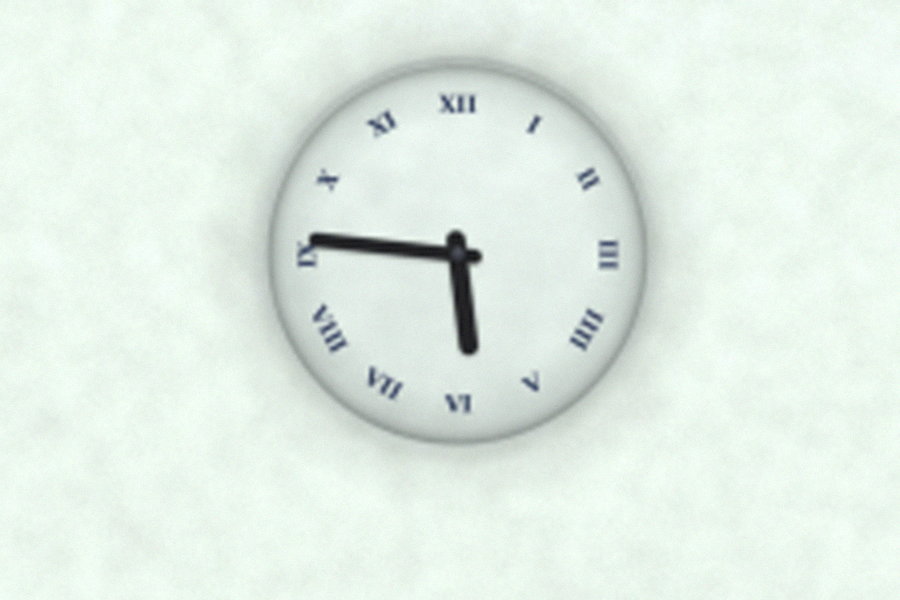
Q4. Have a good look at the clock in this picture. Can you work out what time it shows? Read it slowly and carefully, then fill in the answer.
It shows 5:46
